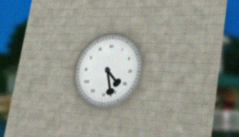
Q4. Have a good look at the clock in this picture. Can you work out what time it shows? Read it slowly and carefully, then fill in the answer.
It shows 4:27
